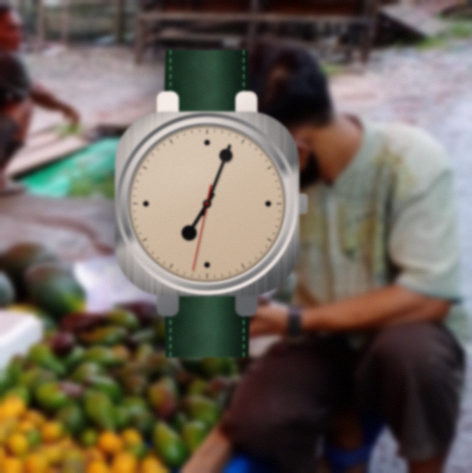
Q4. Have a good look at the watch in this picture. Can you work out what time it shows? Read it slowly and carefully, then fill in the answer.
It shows 7:03:32
